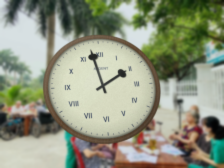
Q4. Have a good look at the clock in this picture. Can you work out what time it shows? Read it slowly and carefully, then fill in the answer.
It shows 1:58
